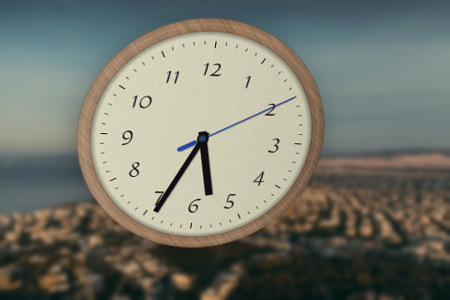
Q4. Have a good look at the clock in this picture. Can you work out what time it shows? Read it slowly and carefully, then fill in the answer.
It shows 5:34:10
